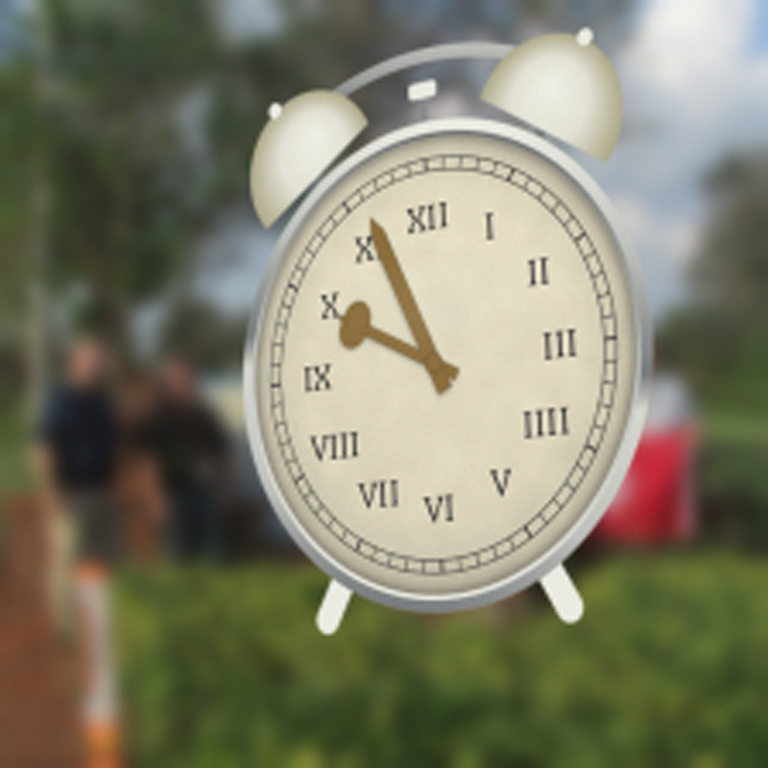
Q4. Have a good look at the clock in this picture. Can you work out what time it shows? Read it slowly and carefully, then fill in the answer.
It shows 9:56
